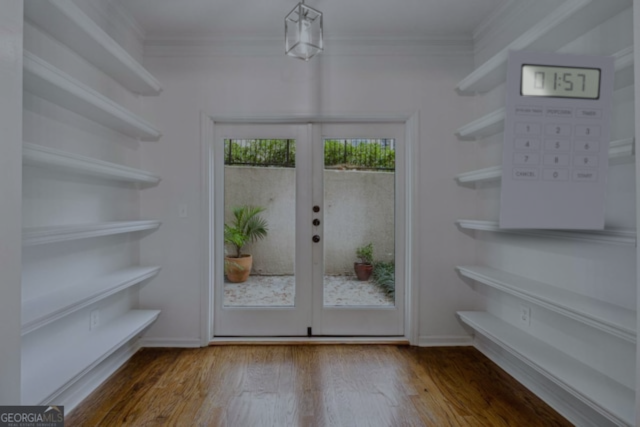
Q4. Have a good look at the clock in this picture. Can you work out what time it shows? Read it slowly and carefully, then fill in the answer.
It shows 1:57
